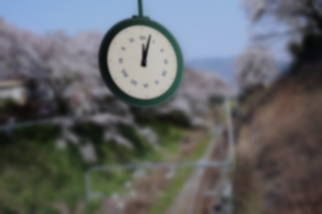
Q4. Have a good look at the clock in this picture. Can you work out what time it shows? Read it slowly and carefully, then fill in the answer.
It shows 12:03
